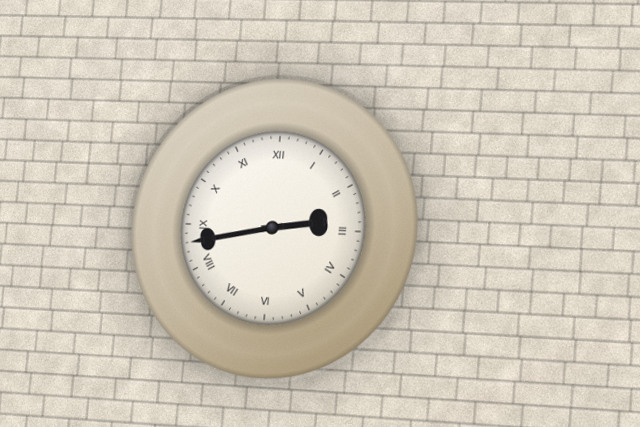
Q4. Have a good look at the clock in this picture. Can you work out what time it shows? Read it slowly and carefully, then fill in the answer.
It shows 2:43
